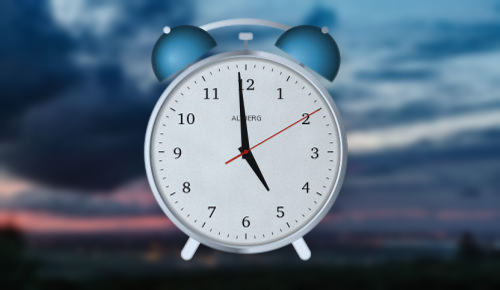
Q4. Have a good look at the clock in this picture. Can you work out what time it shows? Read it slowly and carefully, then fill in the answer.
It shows 4:59:10
